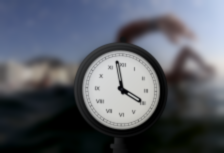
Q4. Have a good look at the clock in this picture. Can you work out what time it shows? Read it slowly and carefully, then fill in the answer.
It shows 3:58
